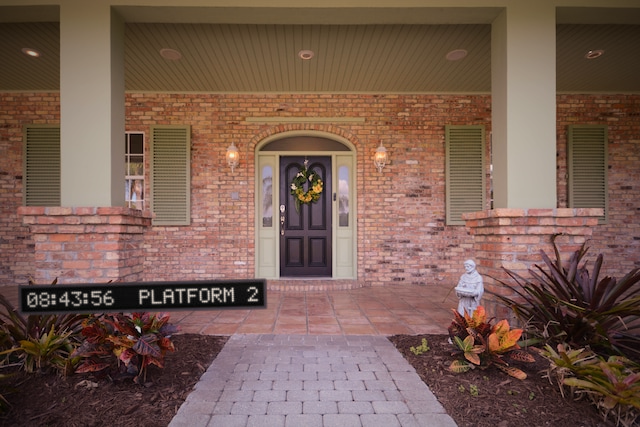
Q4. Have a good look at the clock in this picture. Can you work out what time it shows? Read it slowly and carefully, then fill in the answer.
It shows 8:43:56
